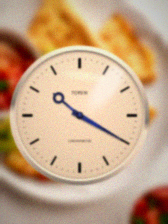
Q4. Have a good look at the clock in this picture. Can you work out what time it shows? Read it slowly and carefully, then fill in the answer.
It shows 10:20
